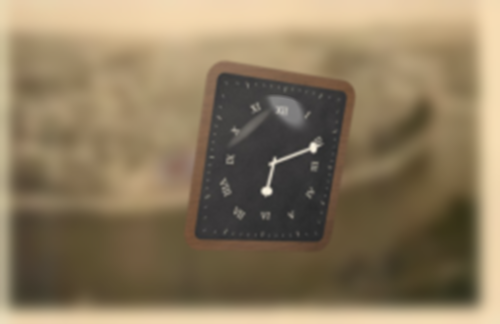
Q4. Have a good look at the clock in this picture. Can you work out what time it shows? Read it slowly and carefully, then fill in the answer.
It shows 6:11
